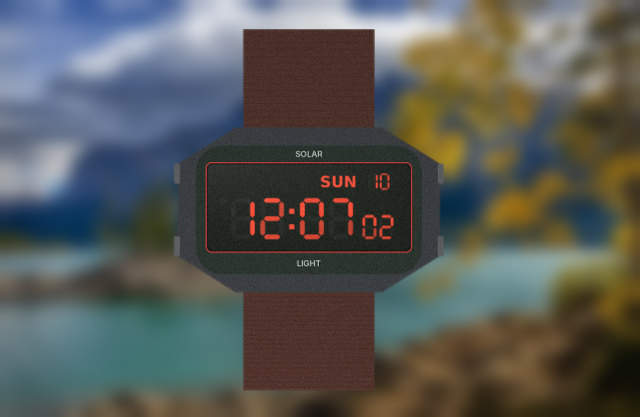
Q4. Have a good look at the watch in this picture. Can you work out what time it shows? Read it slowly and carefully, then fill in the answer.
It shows 12:07:02
